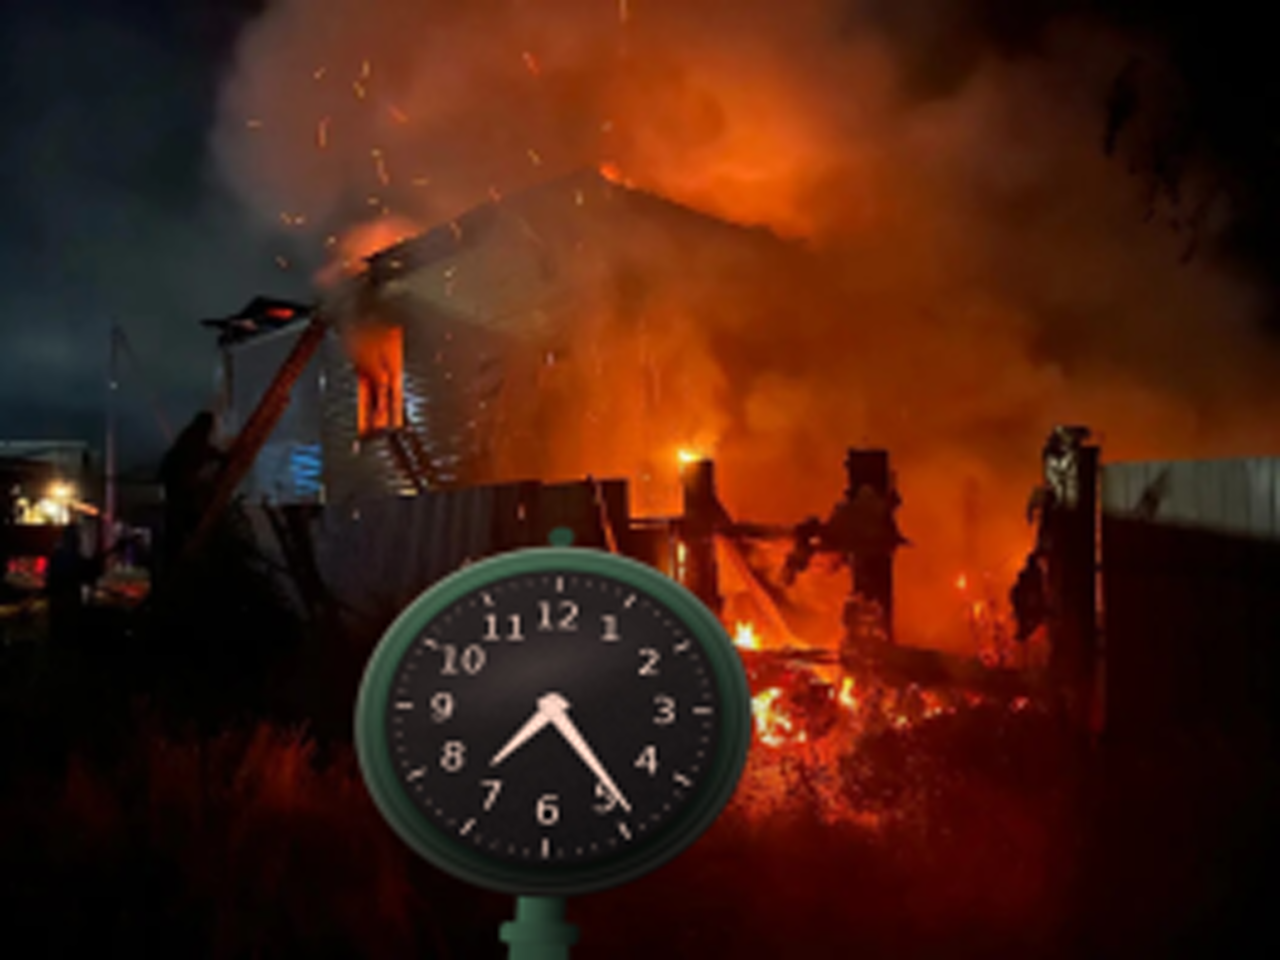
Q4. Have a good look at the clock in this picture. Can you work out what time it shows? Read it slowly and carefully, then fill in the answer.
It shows 7:24
